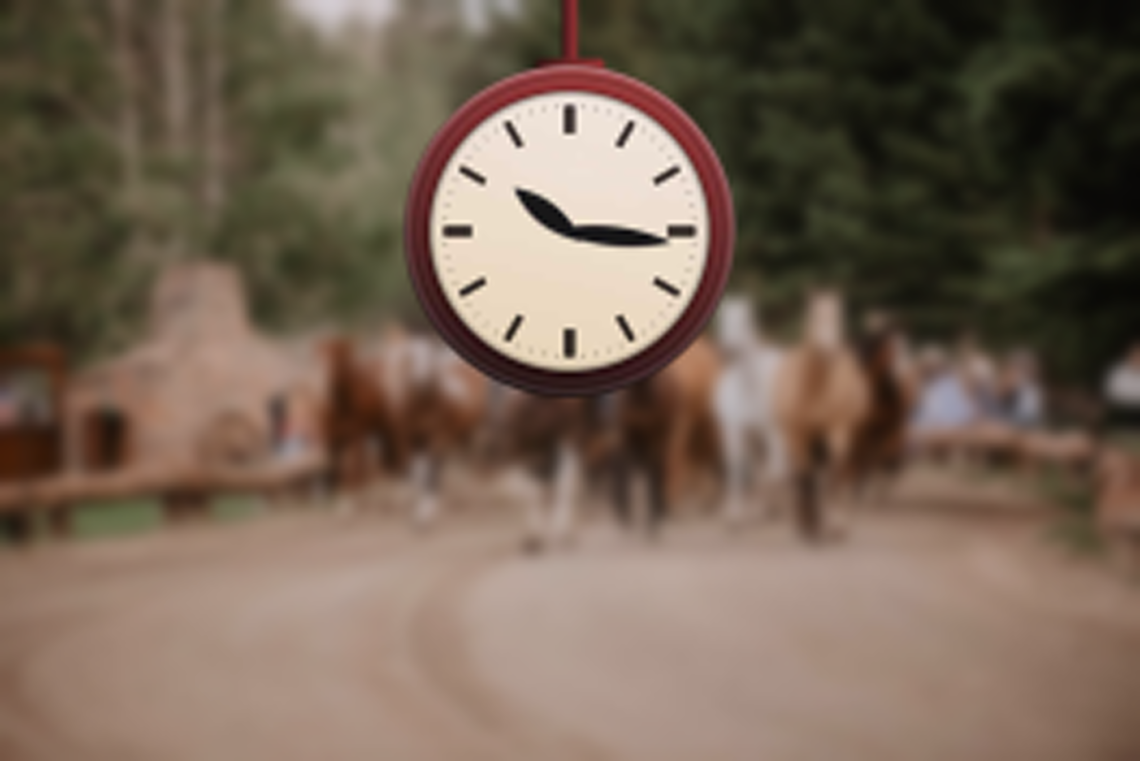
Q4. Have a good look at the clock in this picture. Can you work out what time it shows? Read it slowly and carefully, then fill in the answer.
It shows 10:16
